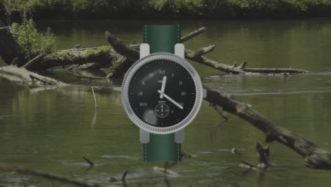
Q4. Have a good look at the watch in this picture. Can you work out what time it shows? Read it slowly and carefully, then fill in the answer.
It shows 12:21
